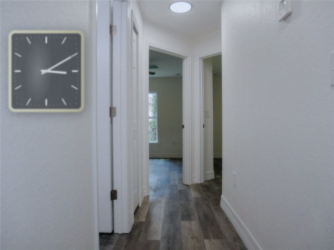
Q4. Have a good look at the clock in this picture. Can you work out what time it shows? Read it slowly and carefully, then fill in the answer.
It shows 3:10
